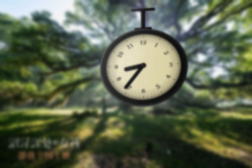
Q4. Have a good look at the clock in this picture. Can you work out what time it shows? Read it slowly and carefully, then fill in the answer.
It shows 8:36
